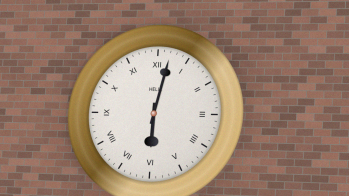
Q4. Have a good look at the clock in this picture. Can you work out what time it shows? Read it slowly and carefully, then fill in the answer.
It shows 6:02
